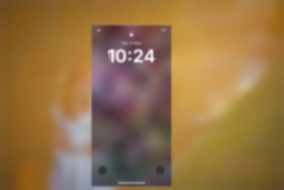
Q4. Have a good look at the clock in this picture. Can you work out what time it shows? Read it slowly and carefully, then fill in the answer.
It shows 10:24
